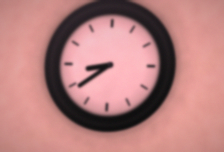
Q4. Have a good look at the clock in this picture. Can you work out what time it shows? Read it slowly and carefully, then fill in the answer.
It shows 8:39
